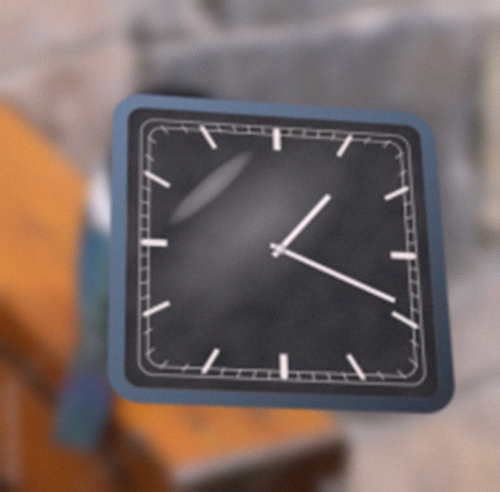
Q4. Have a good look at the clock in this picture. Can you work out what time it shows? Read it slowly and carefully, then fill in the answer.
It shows 1:19
